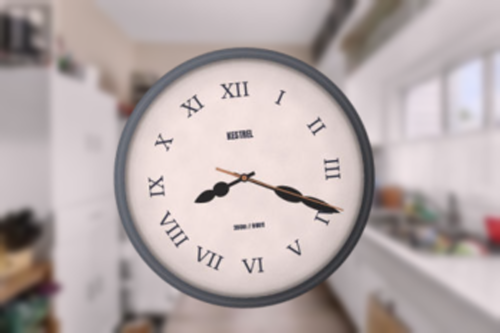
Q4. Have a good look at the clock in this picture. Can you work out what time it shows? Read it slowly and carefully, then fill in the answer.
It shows 8:19:19
